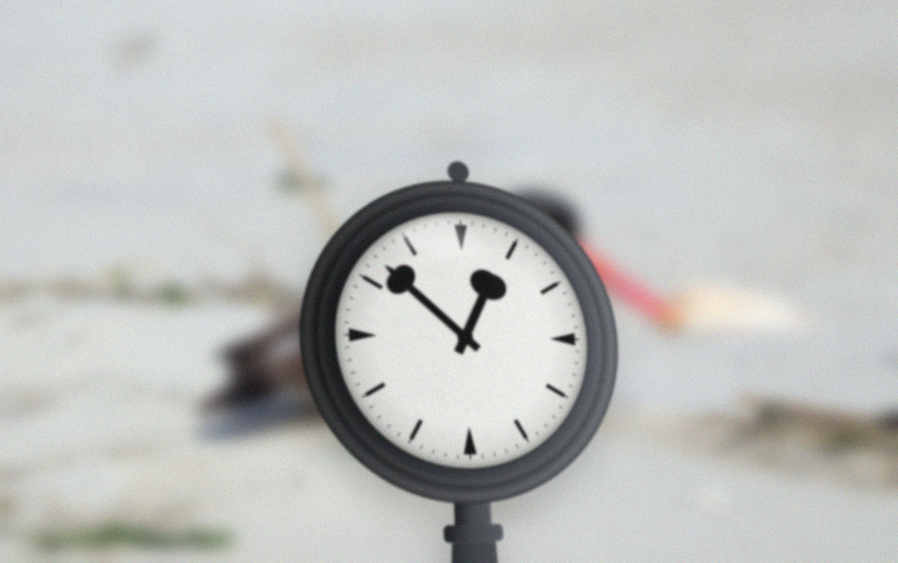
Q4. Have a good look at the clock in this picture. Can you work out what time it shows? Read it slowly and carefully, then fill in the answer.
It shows 12:52
